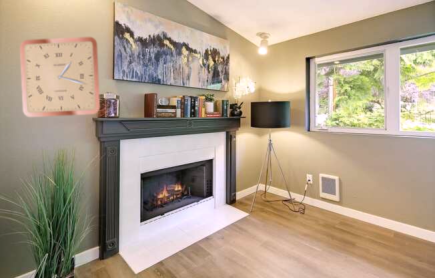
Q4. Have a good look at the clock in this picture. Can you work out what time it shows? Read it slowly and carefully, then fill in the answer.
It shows 1:18
